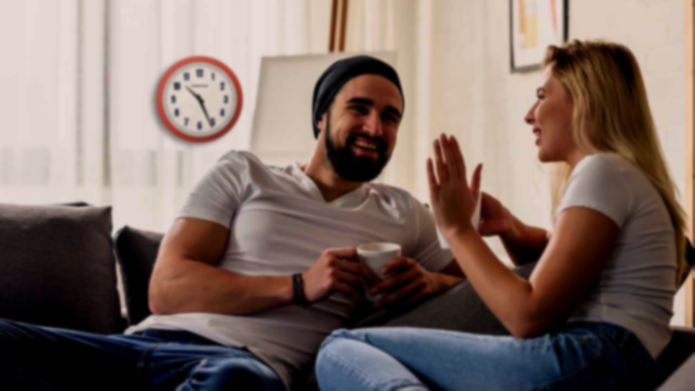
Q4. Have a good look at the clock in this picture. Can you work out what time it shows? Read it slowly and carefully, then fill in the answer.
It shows 10:26
